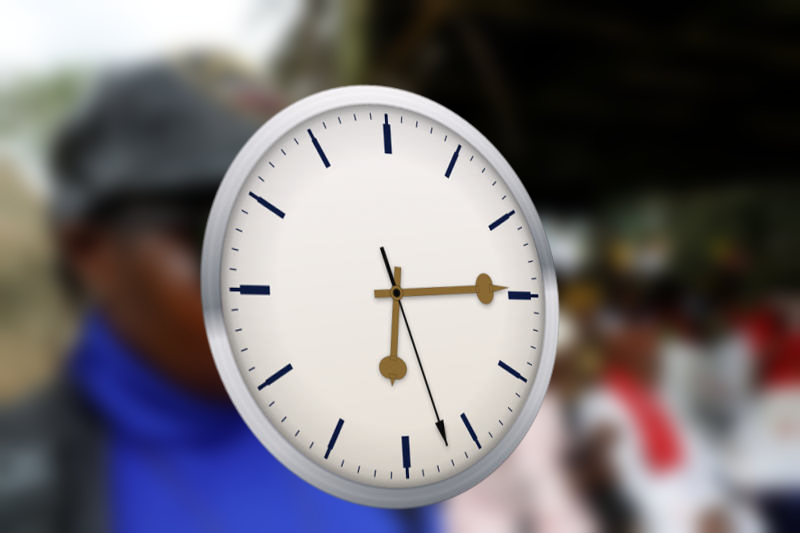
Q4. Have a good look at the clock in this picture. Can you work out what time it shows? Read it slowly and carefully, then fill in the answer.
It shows 6:14:27
